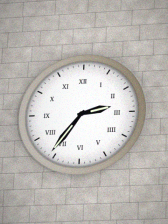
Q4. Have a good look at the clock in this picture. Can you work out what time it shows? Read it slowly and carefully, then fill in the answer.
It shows 2:36
